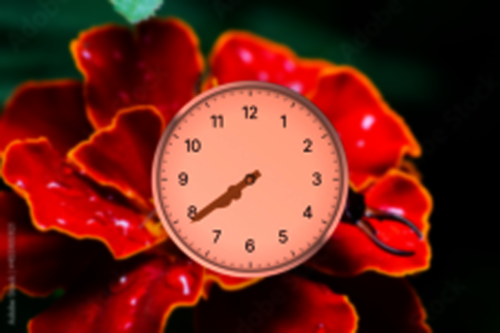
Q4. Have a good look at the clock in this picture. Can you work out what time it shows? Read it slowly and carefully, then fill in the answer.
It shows 7:39
